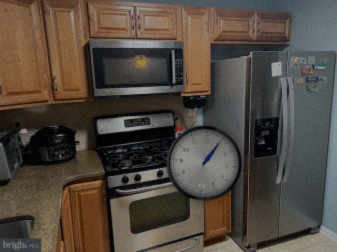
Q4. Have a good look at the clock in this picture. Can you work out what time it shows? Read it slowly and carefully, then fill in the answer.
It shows 1:05
